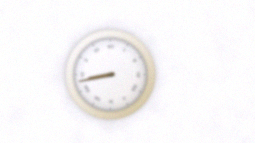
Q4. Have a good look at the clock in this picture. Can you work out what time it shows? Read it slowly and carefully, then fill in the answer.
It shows 8:43
